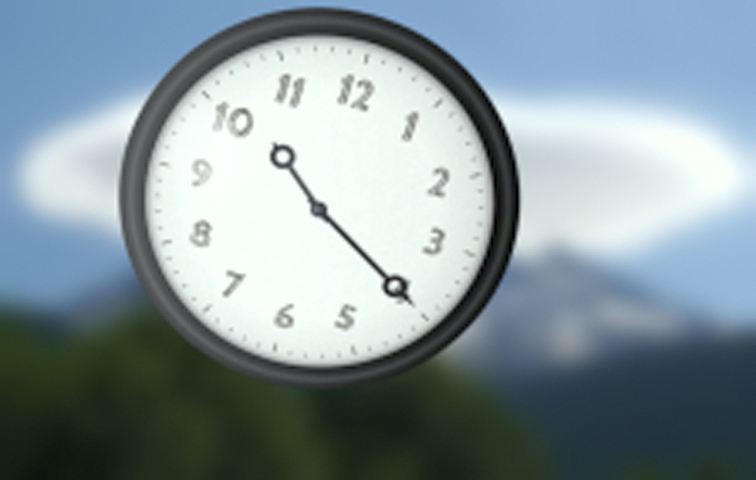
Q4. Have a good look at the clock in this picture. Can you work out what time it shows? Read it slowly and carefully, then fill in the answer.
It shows 10:20
